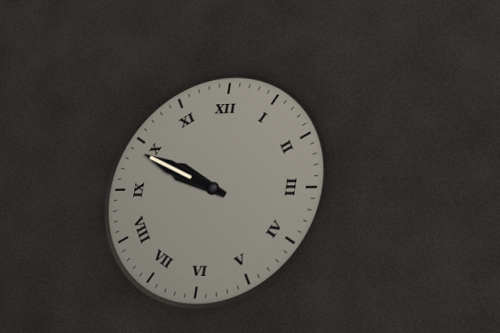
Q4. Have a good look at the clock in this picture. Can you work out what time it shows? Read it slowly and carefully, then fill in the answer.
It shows 9:49
